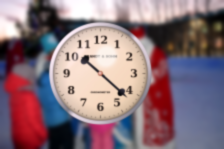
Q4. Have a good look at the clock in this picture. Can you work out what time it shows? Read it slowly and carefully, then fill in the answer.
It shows 10:22
